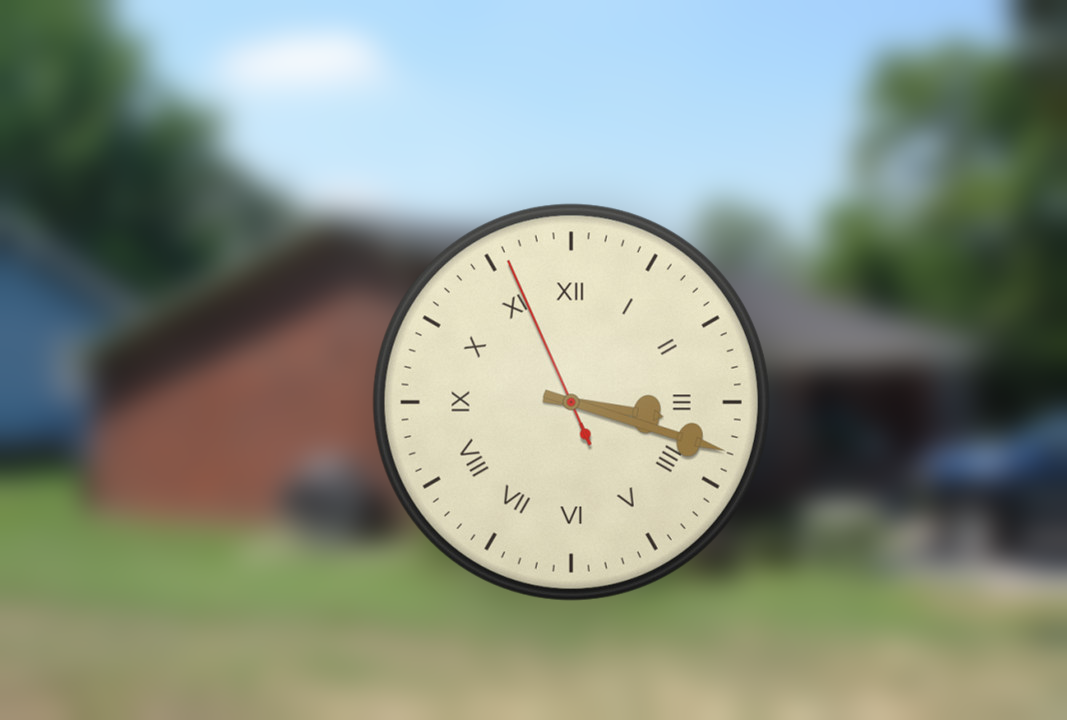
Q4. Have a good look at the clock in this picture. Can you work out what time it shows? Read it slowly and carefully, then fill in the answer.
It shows 3:17:56
